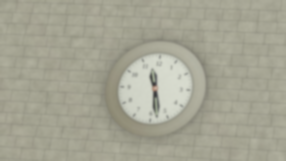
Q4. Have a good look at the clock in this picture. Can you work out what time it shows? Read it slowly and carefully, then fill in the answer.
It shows 11:28
